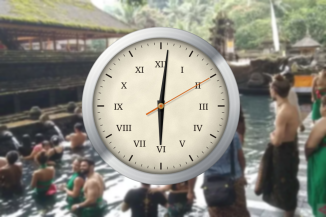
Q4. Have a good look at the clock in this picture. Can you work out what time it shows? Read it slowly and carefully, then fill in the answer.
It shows 6:01:10
